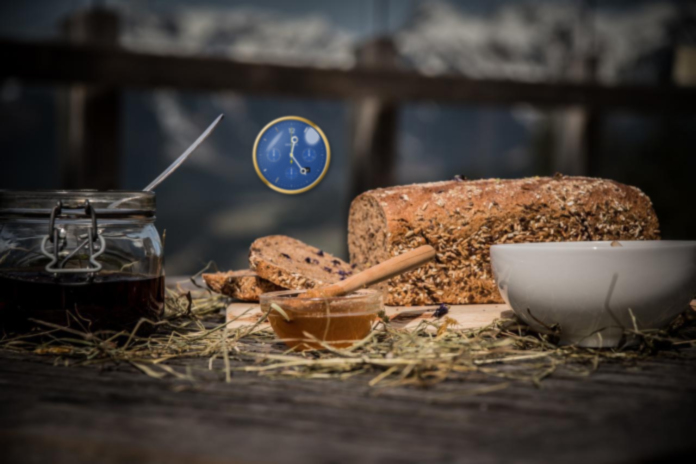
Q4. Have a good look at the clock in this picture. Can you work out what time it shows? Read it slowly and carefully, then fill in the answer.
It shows 12:24
